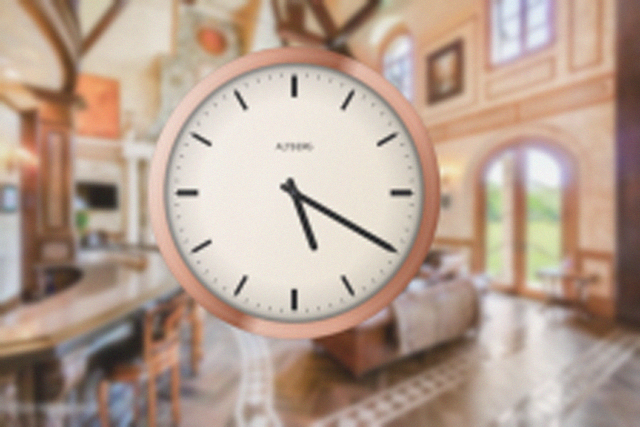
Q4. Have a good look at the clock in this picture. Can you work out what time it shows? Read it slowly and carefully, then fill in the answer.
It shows 5:20
